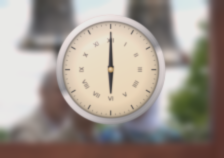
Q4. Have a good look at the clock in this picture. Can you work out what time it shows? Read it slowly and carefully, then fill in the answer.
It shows 6:00
